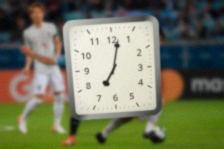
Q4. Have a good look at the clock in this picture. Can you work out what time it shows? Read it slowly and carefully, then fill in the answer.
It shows 7:02
